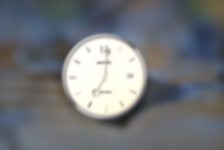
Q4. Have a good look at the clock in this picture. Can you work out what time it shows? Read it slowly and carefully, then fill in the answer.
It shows 7:01
